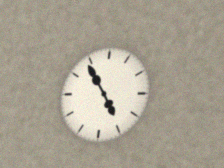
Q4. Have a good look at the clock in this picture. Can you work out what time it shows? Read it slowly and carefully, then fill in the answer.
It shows 4:54
